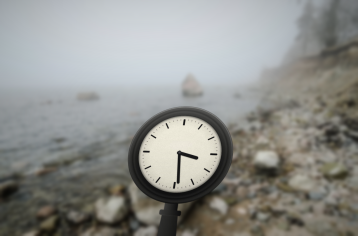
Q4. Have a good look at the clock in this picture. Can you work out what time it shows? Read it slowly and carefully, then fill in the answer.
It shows 3:29
